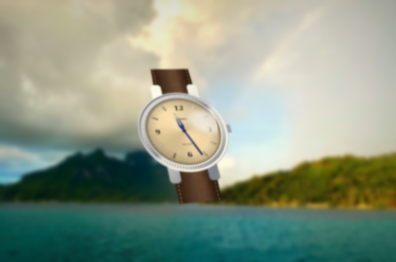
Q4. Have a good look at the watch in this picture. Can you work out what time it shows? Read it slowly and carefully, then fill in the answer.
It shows 11:26
